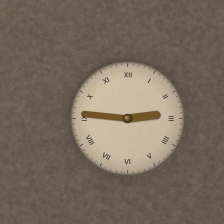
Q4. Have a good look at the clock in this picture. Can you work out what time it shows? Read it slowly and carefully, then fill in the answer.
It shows 2:46
